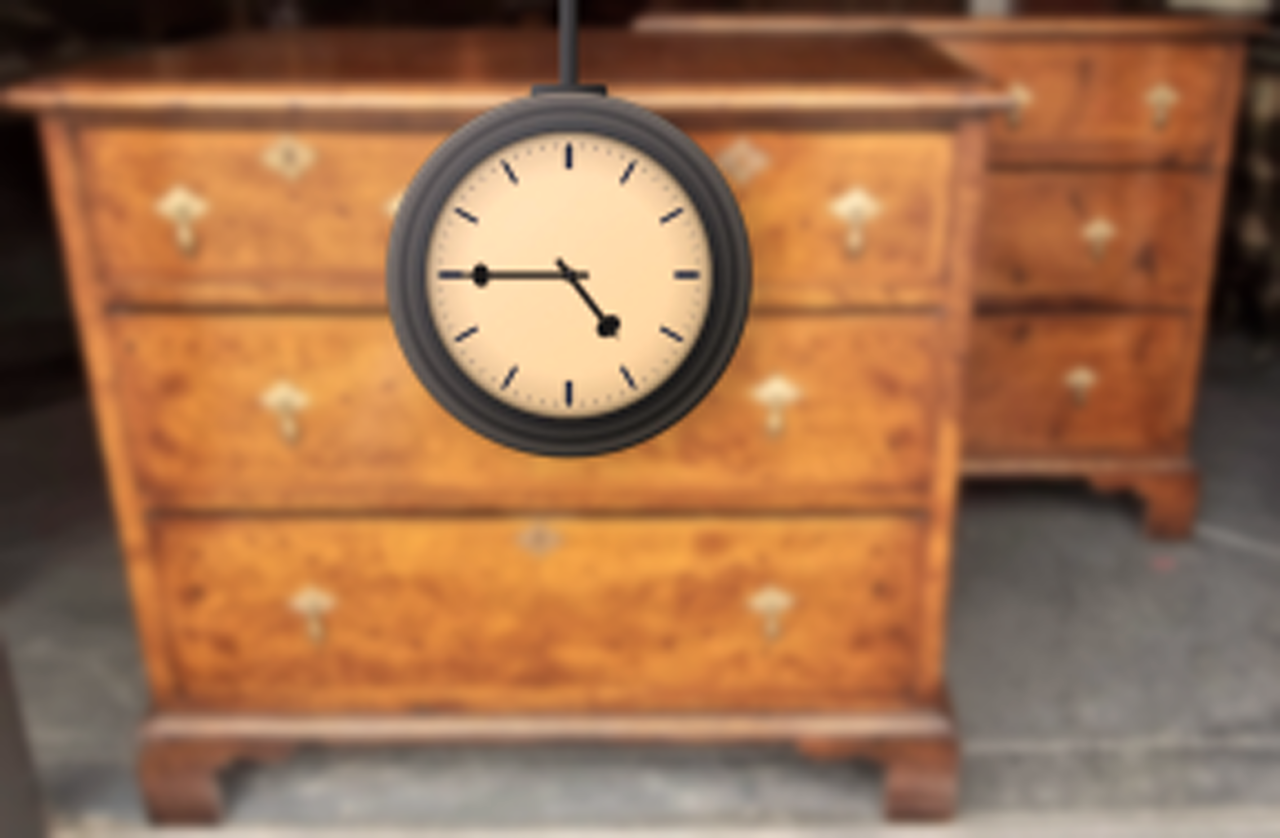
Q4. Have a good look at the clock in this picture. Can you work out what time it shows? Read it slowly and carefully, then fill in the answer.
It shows 4:45
